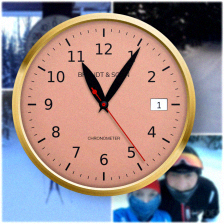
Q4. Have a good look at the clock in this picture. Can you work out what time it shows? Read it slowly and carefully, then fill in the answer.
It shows 11:05:24
